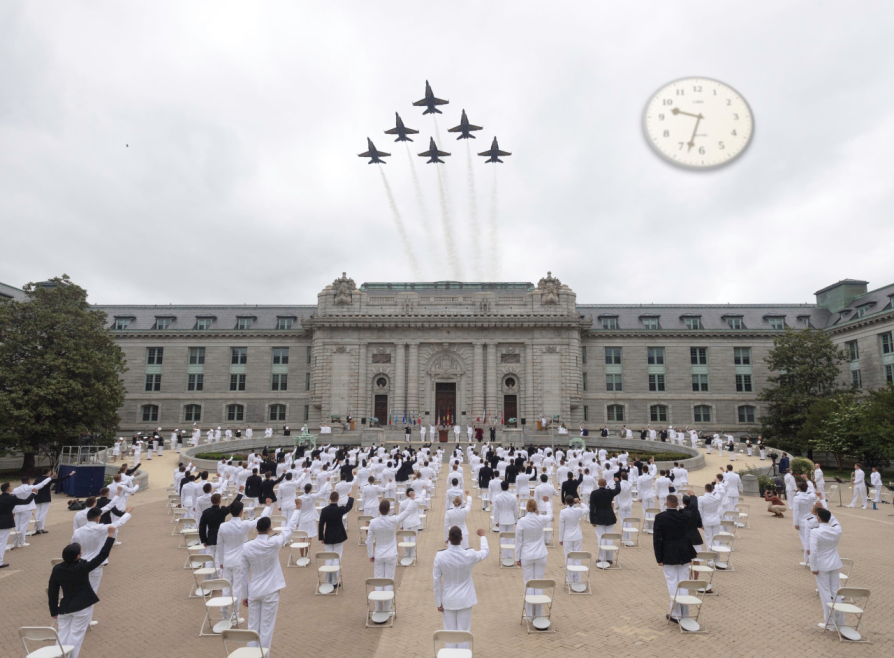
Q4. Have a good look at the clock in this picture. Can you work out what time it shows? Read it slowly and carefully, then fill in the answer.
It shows 9:33
